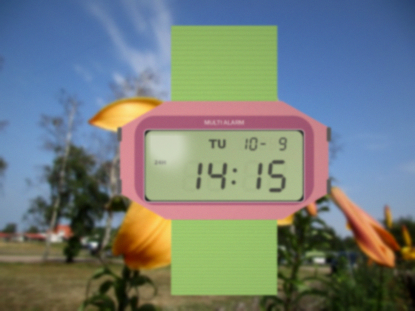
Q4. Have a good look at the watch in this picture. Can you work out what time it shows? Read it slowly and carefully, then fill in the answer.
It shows 14:15
